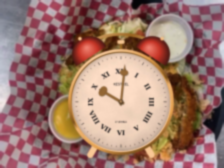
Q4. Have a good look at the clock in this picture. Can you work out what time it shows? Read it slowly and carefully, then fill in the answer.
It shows 10:01
